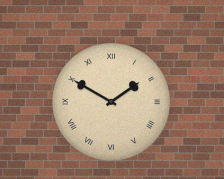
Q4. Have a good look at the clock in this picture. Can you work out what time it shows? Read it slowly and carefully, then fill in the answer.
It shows 1:50
